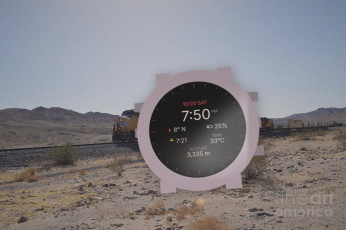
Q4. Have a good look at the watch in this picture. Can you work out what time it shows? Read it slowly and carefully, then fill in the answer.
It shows 7:50
